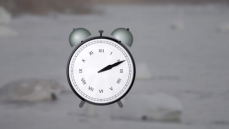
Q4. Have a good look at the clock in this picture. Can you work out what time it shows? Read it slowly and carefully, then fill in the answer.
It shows 2:11
